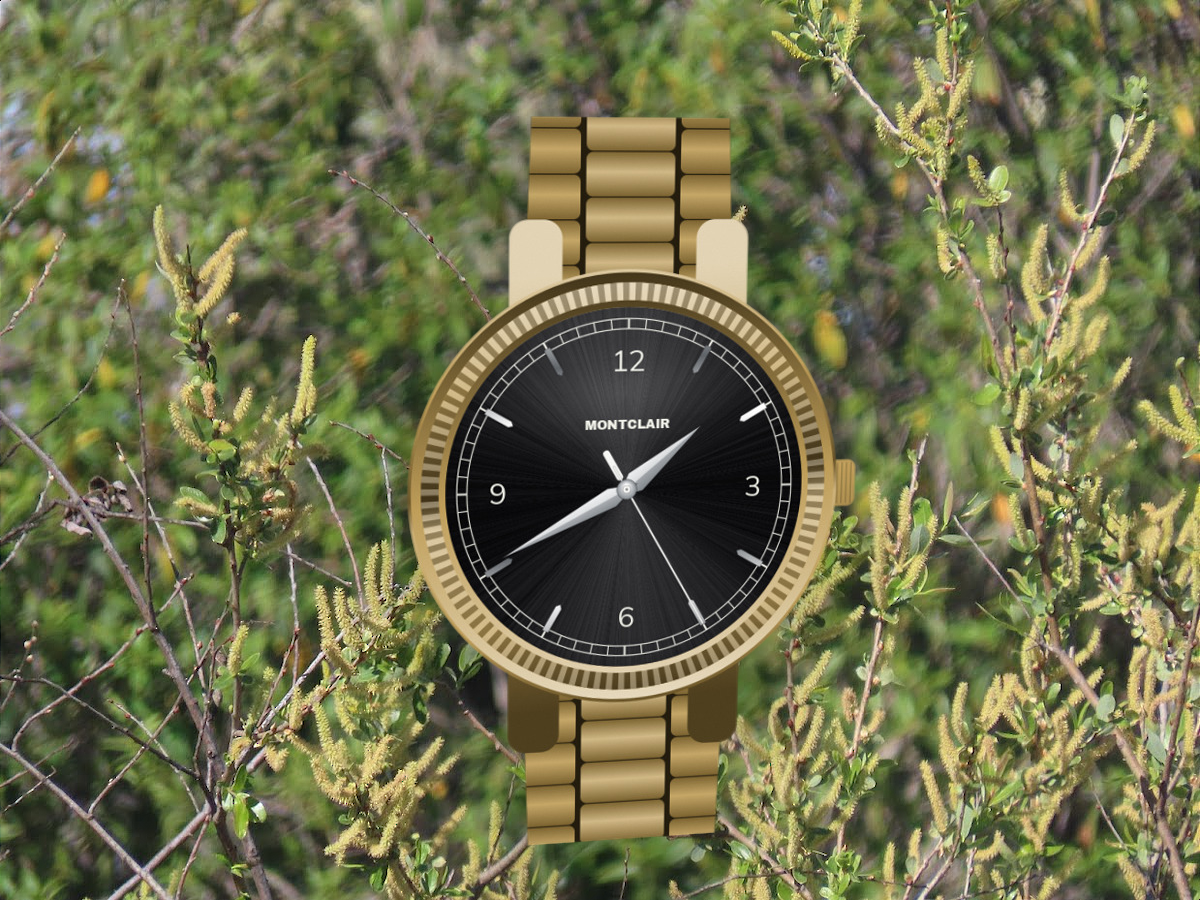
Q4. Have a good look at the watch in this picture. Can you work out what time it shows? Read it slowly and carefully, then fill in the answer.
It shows 1:40:25
